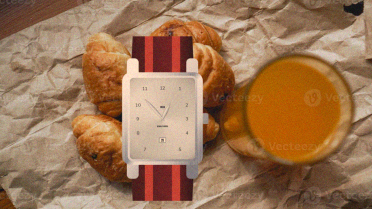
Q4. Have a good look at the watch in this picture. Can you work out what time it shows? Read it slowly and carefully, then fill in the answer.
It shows 12:53
